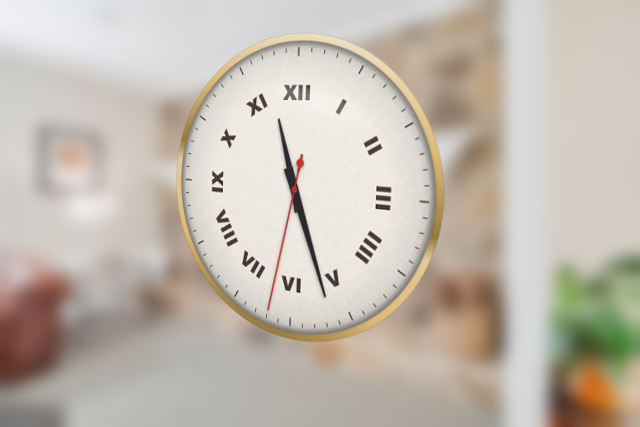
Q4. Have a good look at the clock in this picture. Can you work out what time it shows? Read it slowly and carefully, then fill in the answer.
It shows 11:26:32
